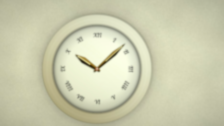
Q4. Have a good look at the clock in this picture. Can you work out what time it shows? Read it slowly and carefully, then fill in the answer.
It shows 10:08
